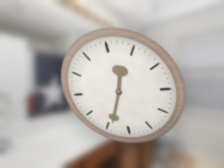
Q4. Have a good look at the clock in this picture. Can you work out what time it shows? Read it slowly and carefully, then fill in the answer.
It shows 12:34
